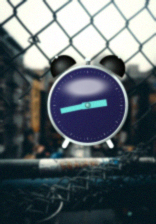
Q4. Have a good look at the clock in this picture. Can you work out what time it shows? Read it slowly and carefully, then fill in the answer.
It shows 2:43
